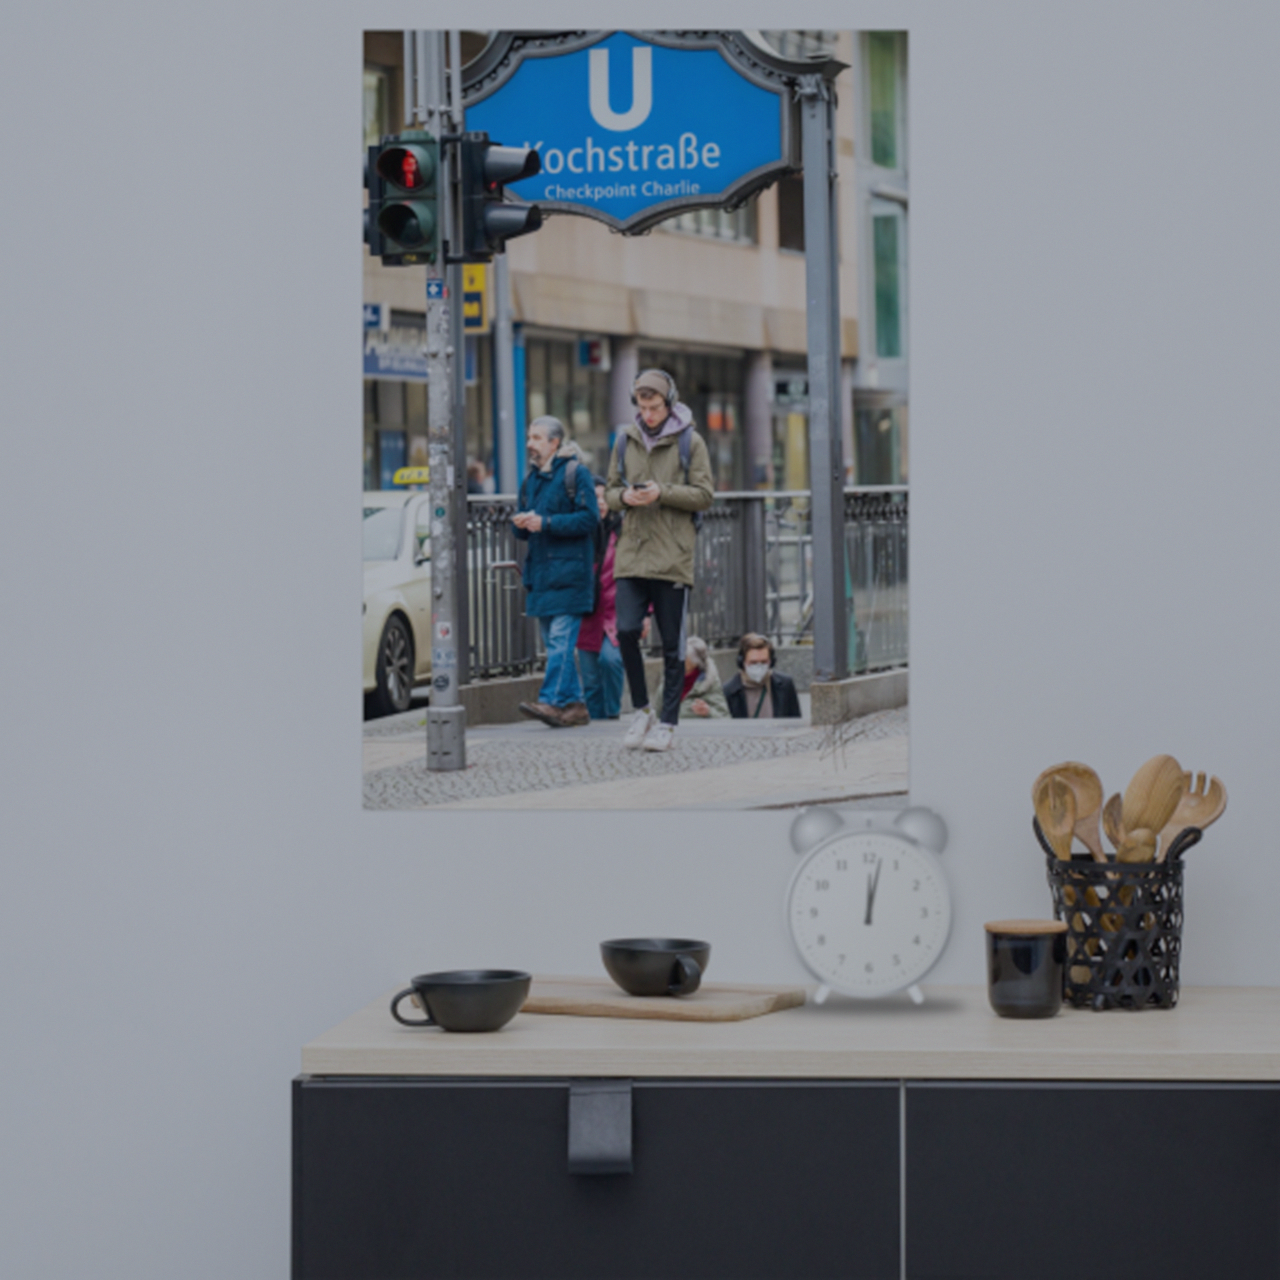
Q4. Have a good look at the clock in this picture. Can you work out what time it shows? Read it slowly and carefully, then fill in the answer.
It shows 12:02
